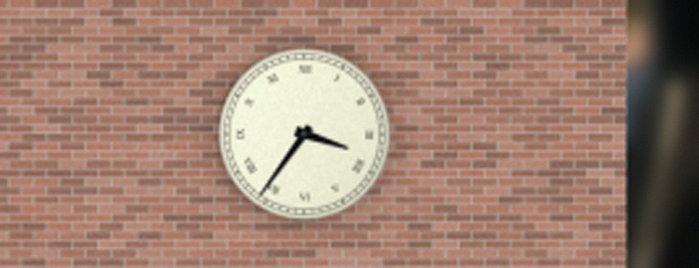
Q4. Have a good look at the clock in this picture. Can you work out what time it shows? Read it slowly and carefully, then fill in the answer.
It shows 3:36
